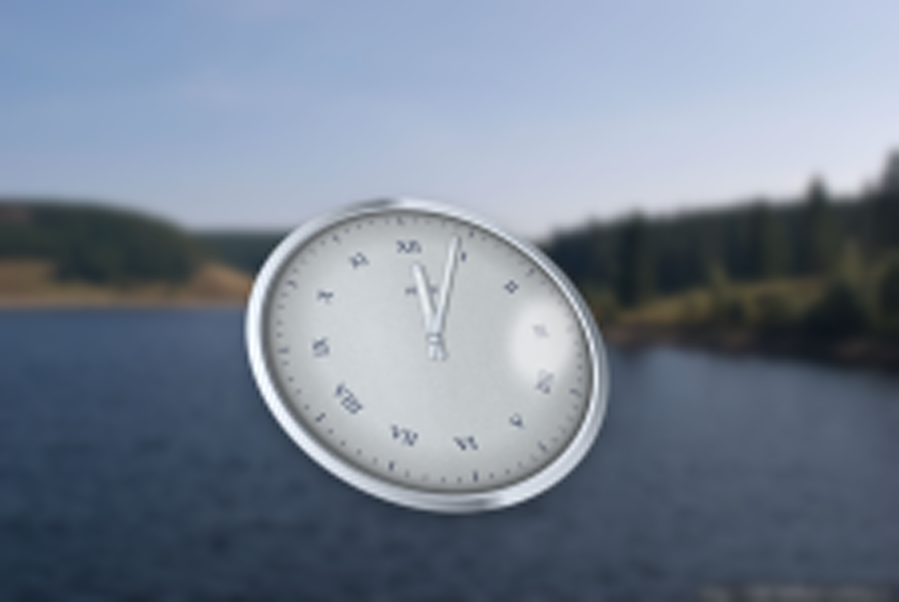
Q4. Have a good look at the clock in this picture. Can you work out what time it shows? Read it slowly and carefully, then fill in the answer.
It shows 12:04
